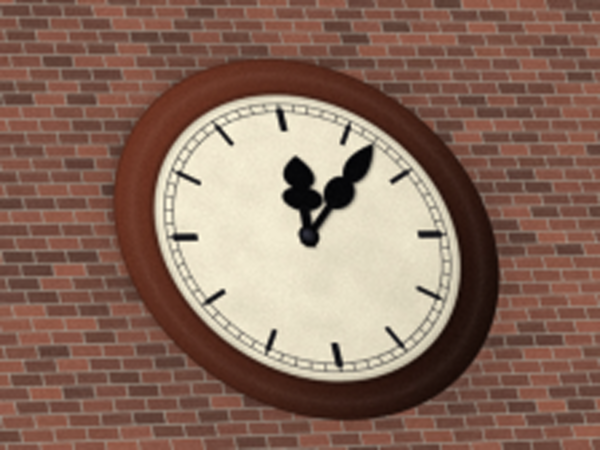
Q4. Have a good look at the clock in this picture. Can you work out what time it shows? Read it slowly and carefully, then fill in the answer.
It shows 12:07
